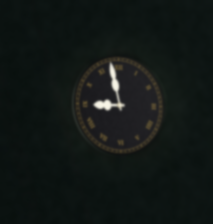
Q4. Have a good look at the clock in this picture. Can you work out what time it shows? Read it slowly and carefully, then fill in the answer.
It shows 8:58
